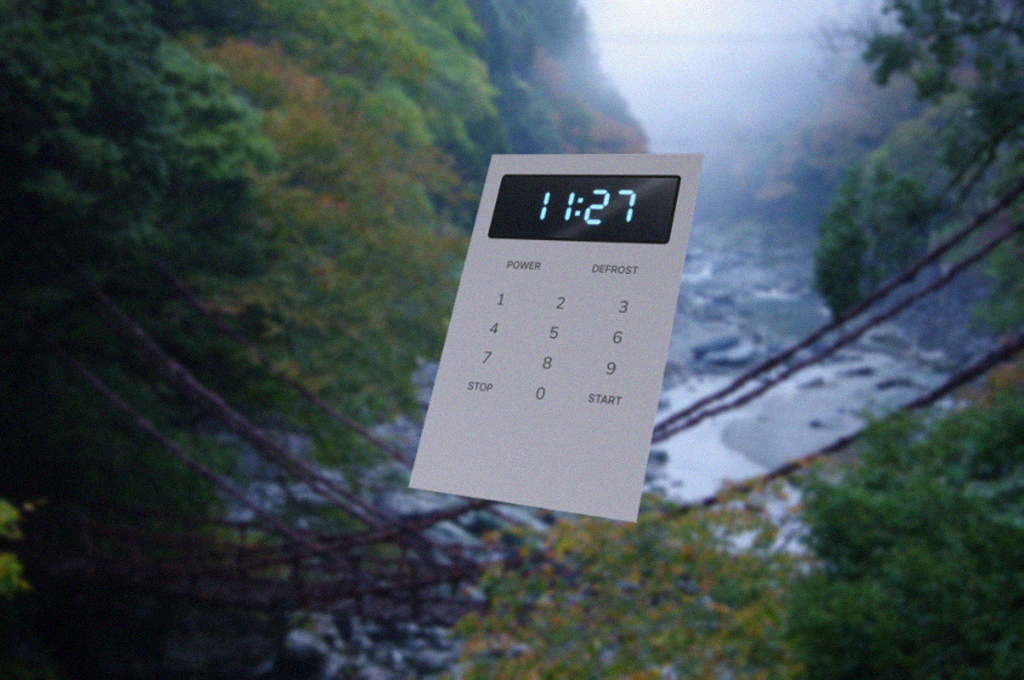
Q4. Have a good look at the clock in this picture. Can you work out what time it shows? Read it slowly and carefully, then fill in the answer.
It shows 11:27
